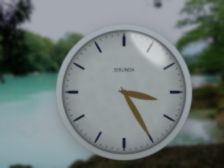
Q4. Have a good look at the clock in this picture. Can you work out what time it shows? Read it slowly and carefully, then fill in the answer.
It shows 3:25
